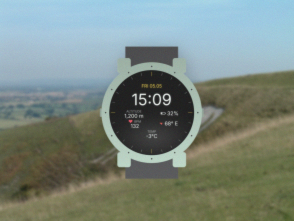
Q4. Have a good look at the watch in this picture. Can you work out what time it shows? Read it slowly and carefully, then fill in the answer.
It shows 15:09
